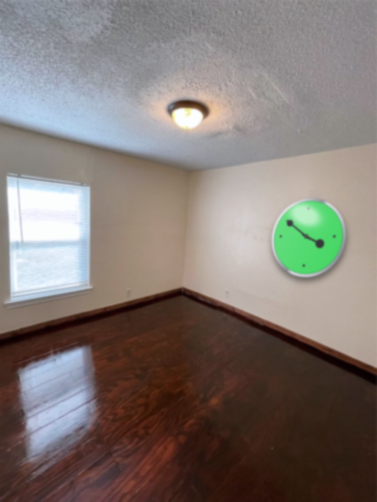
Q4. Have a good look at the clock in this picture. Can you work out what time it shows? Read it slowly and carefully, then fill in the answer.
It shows 3:51
